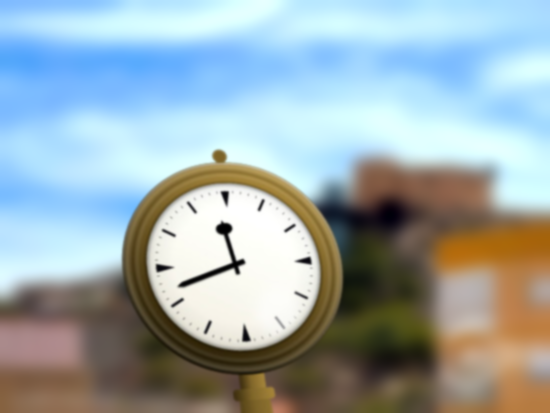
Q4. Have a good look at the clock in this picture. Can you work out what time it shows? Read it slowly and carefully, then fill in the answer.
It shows 11:42
